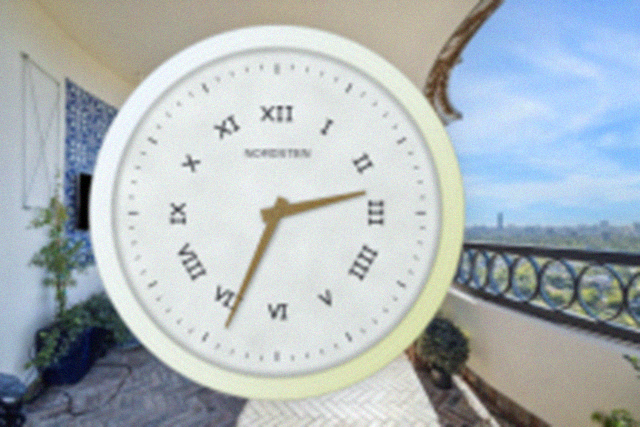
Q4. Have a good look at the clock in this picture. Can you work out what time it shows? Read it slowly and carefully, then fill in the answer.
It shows 2:34
